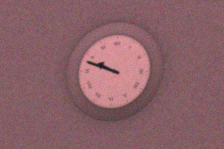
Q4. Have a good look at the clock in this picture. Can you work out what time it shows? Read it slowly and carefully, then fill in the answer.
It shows 9:48
